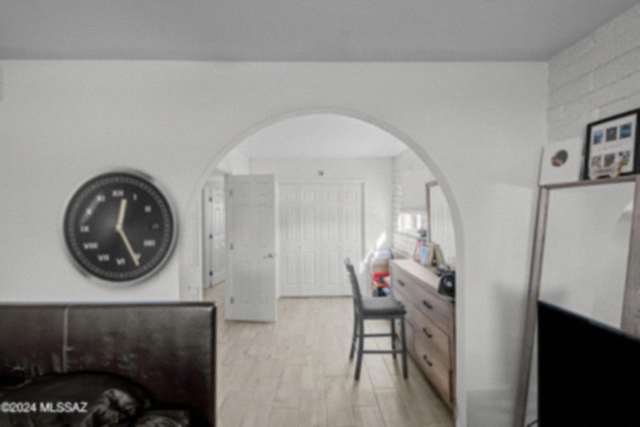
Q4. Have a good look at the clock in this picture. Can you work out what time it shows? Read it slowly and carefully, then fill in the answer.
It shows 12:26
